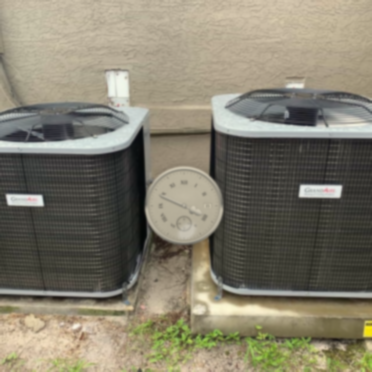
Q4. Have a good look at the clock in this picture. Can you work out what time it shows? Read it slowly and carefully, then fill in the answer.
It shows 3:49
